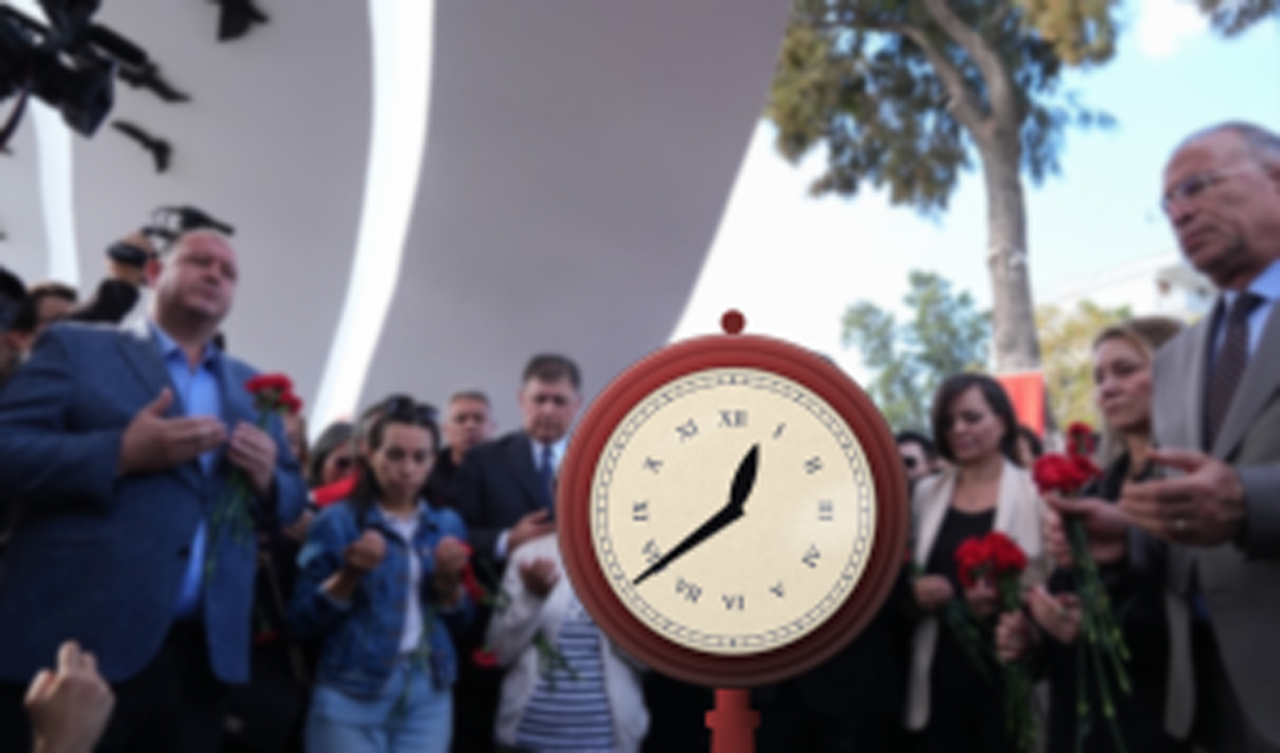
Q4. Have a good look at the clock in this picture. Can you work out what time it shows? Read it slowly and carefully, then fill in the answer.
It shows 12:39
